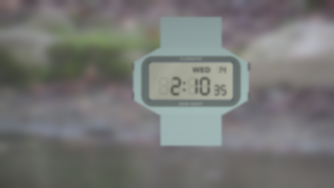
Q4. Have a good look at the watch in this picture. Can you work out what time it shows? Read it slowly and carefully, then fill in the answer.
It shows 2:10
